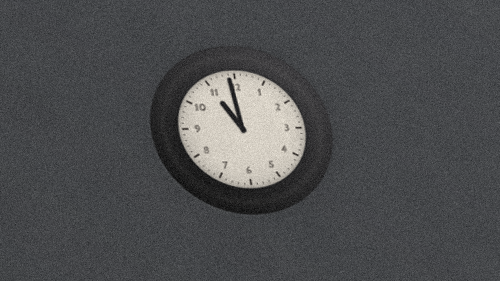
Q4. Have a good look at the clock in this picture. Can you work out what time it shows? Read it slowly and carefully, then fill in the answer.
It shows 10:59
